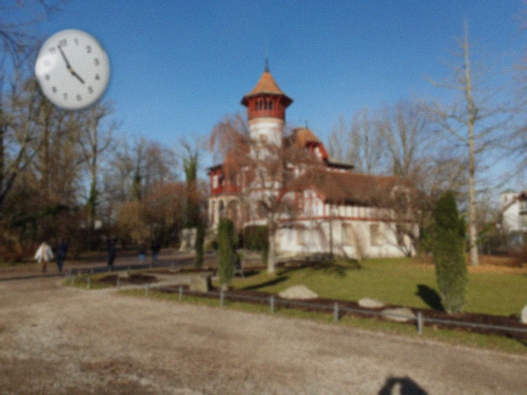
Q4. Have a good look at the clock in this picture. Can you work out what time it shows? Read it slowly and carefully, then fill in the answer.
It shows 4:58
